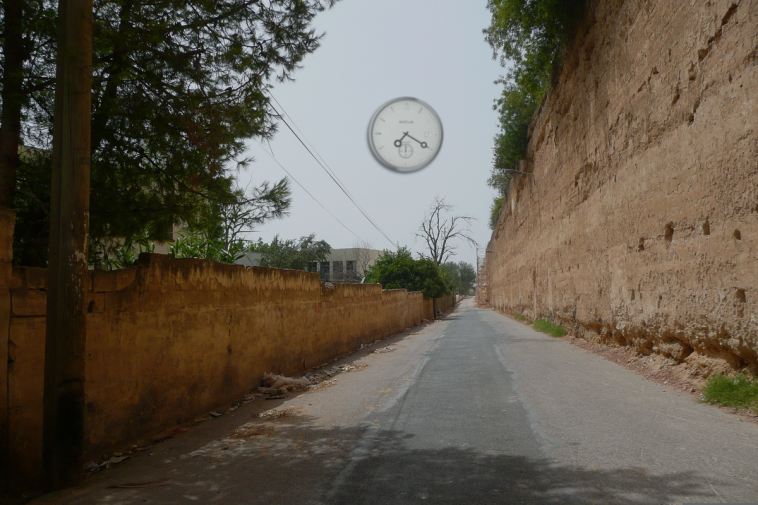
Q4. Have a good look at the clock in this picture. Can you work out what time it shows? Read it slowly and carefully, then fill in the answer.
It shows 7:20
